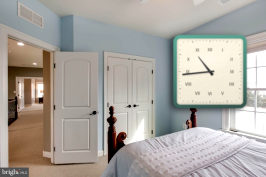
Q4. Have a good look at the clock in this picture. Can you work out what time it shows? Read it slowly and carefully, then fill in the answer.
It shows 10:44
